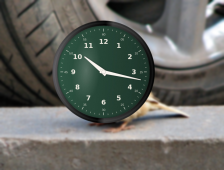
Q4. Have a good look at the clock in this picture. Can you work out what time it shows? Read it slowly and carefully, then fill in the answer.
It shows 10:17
